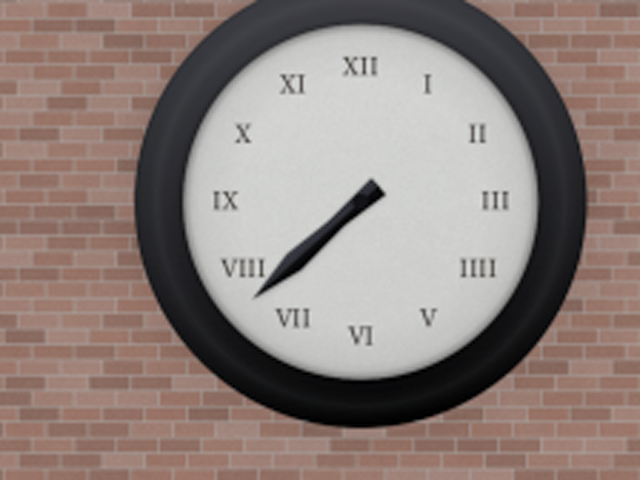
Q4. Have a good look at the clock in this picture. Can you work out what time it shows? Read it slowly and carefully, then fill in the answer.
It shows 7:38
